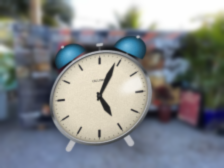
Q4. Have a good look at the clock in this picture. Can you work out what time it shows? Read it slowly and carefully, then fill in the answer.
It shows 5:04
